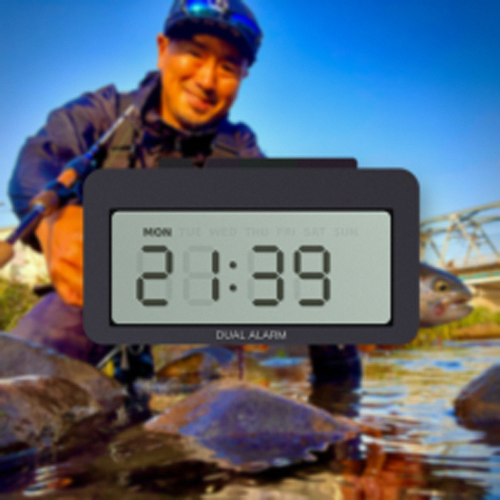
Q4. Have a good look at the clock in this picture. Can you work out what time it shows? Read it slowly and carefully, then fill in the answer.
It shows 21:39
